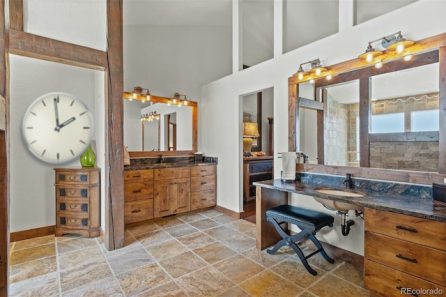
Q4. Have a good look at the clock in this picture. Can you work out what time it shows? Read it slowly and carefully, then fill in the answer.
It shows 1:59
